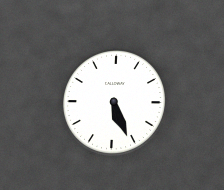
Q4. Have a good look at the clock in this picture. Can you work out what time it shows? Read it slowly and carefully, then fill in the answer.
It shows 5:26
